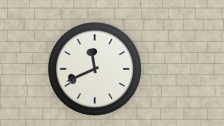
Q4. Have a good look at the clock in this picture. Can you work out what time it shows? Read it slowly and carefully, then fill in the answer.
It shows 11:41
